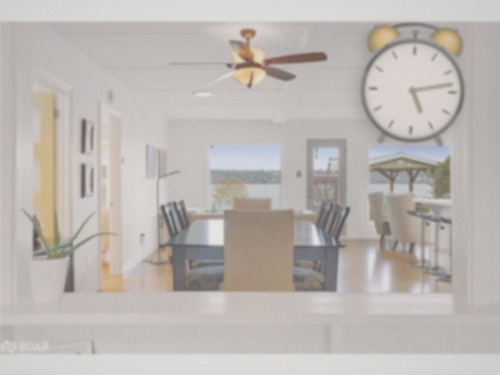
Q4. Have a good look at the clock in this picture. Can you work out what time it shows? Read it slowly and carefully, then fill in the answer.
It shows 5:13
